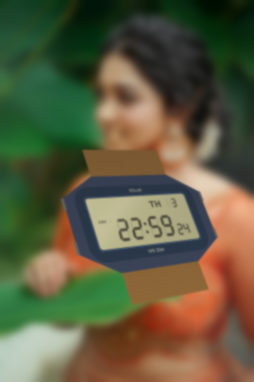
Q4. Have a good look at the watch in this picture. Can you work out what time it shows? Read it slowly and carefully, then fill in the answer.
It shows 22:59:24
